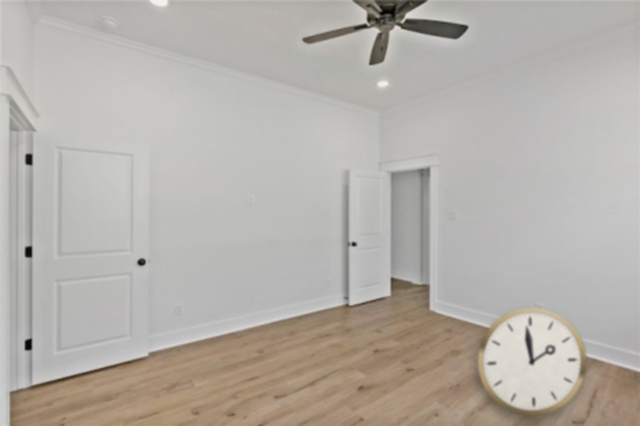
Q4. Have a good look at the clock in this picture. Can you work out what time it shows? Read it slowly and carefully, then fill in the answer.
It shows 1:59
